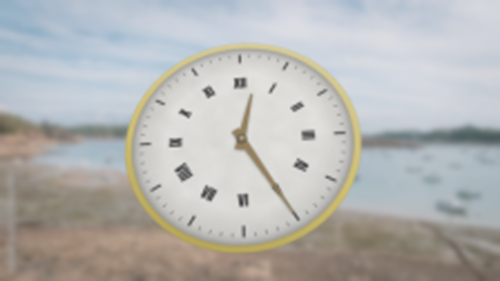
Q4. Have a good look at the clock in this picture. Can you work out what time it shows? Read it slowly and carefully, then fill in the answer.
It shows 12:25
